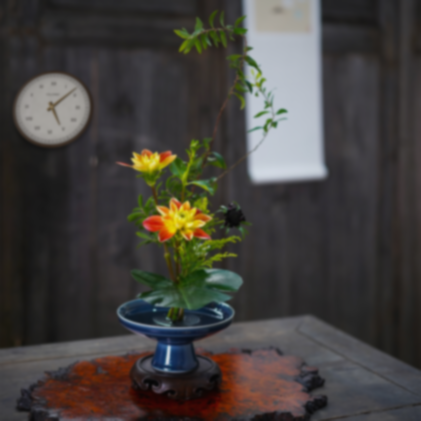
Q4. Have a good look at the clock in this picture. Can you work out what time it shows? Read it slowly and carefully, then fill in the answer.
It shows 5:08
